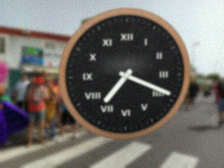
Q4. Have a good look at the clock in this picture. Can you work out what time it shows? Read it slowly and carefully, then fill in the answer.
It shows 7:19
